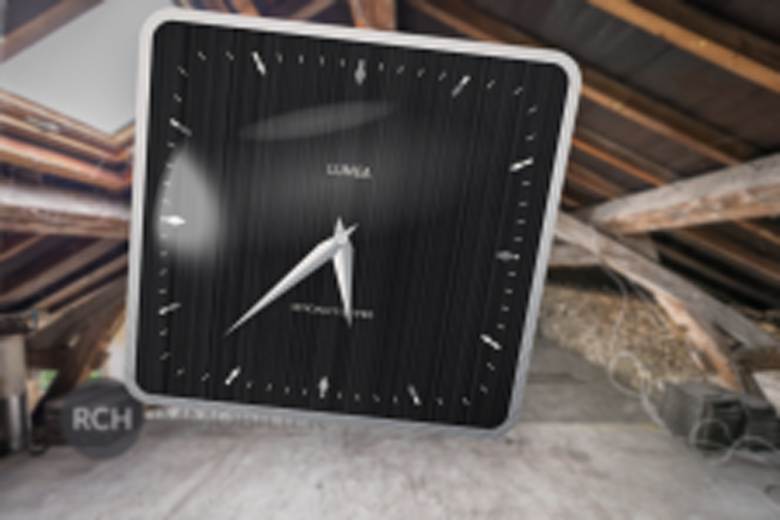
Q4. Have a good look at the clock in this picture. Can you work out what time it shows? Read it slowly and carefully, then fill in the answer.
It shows 5:37
